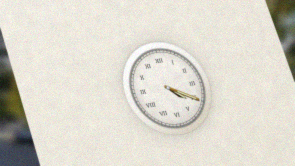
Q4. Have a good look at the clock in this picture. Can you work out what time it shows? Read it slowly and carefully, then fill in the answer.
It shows 4:20
